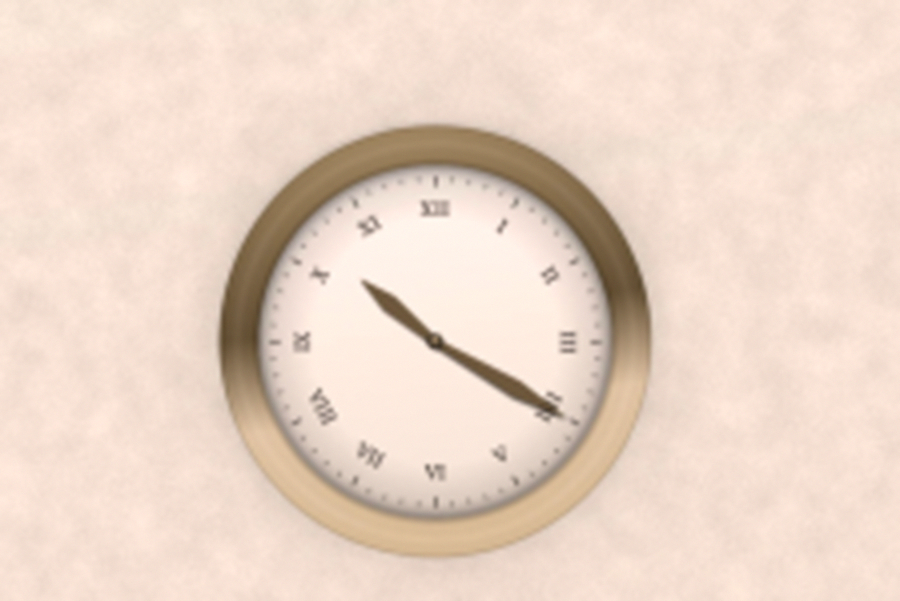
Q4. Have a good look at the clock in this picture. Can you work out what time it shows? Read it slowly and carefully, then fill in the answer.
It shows 10:20
